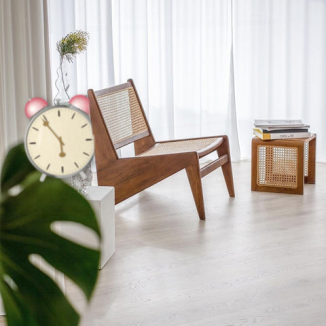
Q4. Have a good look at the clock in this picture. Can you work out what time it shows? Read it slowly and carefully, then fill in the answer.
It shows 5:54
